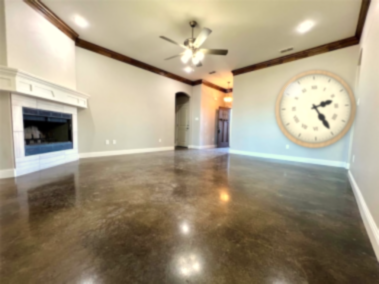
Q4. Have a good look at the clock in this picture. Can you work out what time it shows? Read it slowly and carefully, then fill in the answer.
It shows 2:25
